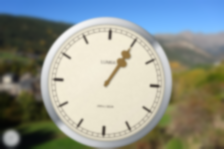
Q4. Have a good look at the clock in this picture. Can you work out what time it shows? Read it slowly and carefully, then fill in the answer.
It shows 1:05
